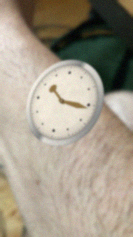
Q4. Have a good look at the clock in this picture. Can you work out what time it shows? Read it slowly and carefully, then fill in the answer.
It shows 10:16
